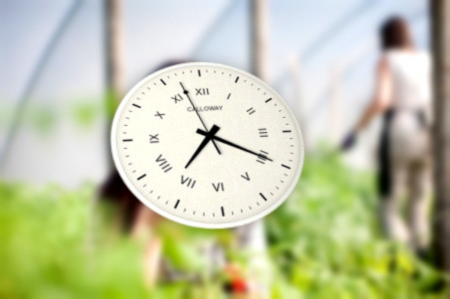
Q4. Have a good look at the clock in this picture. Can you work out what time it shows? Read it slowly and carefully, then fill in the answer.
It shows 7:19:57
